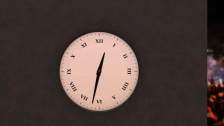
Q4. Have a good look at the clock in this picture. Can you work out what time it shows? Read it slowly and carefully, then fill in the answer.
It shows 12:32
